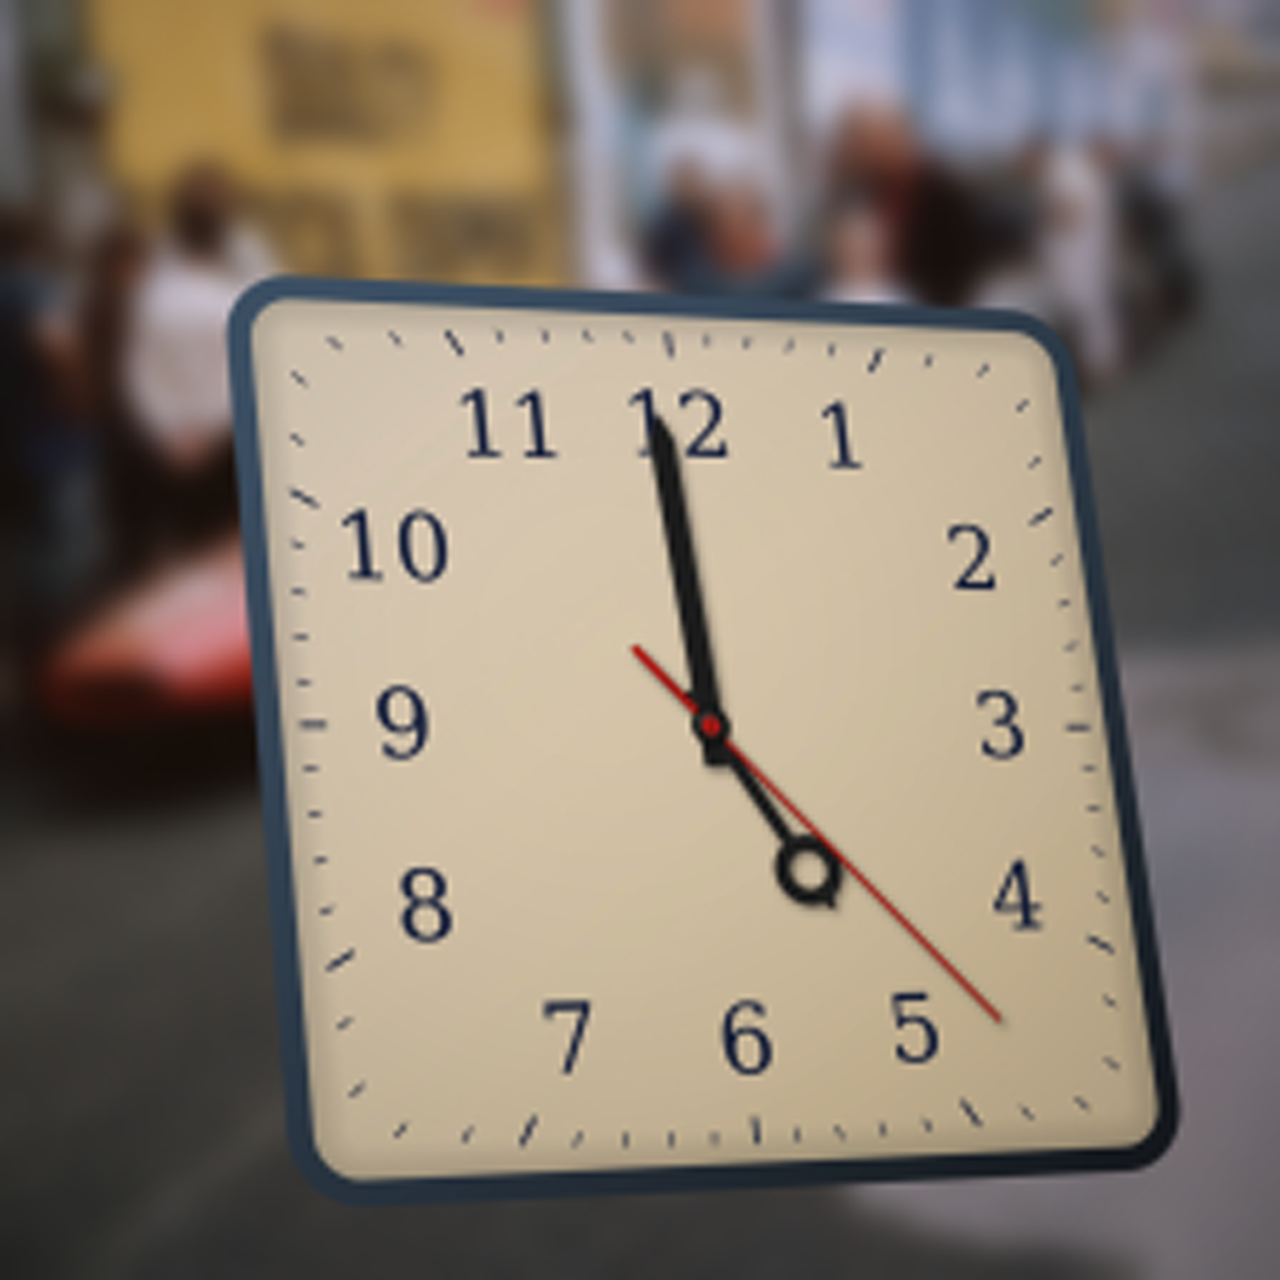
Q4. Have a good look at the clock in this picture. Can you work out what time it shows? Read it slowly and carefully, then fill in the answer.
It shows 4:59:23
